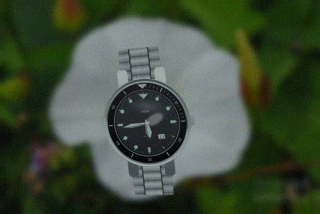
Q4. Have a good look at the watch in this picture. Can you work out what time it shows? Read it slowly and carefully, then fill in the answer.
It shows 5:44
